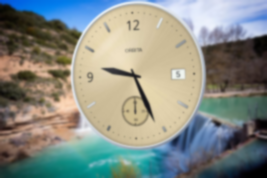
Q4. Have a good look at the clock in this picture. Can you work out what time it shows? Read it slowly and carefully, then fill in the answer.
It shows 9:26
